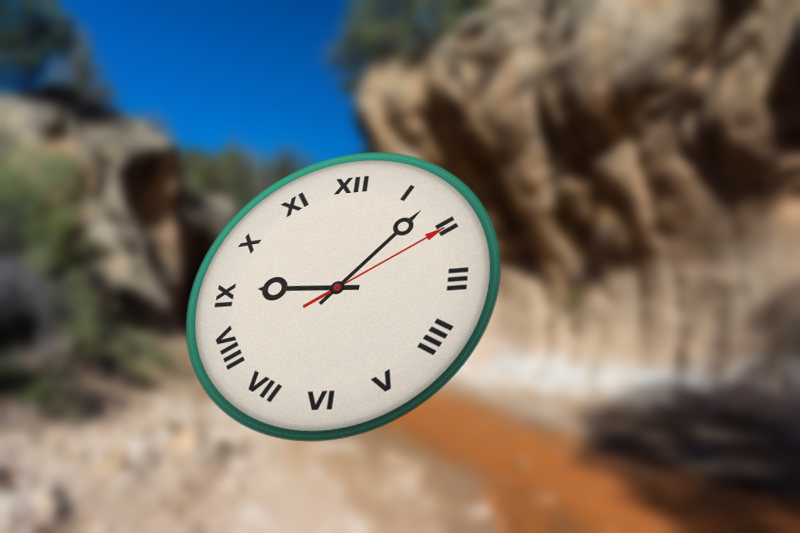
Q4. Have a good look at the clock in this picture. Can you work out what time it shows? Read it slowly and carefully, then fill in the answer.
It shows 9:07:10
